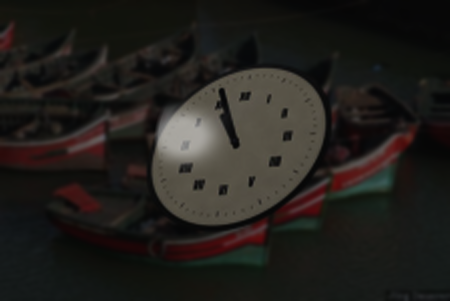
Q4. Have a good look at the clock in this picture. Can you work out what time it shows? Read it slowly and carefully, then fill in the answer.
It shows 10:56
